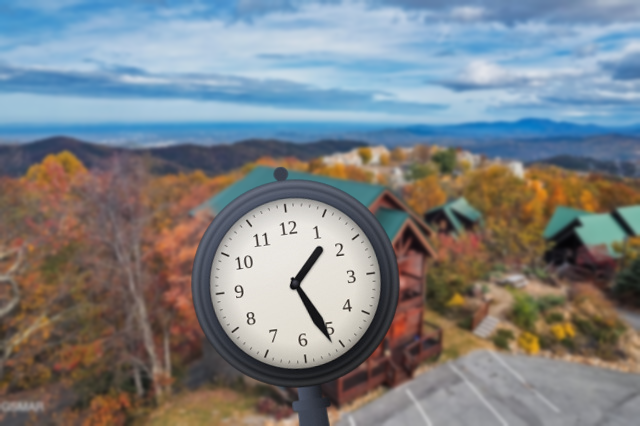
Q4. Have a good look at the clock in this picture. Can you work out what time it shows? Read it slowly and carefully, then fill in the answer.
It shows 1:26
